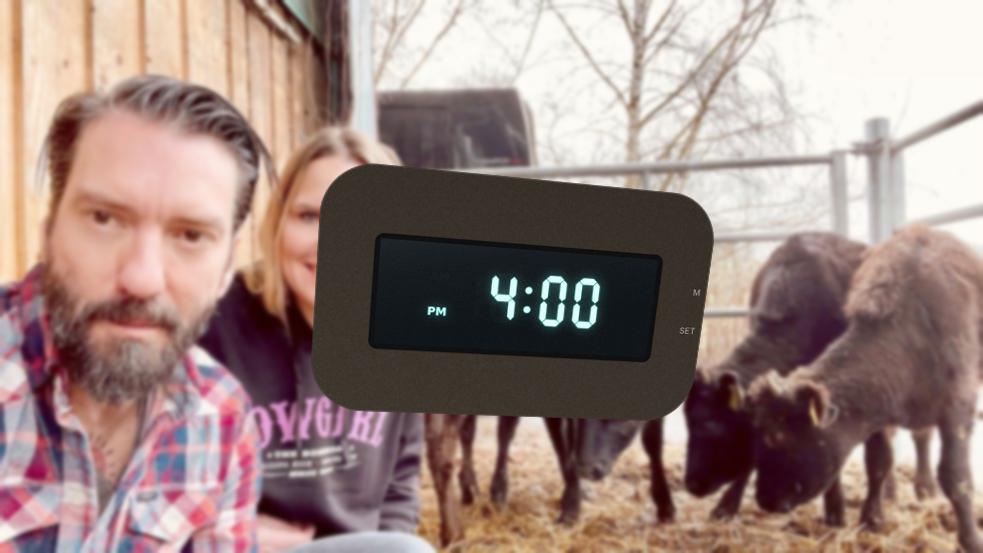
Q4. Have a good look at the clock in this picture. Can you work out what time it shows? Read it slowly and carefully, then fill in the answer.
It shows 4:00
